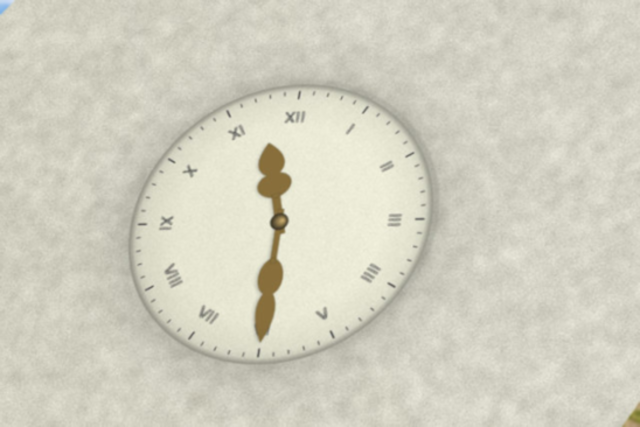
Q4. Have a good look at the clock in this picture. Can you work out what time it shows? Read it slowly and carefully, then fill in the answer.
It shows 11:30
